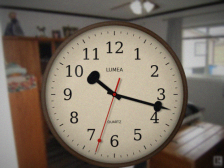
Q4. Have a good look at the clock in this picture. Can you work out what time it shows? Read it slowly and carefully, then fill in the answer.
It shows 10:17:33
